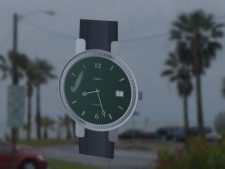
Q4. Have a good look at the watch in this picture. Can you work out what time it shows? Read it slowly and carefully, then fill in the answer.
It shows 8:27
